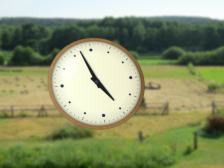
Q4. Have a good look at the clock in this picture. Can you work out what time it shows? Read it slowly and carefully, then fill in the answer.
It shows 4:57
